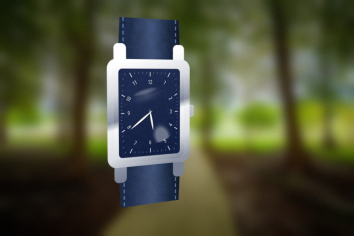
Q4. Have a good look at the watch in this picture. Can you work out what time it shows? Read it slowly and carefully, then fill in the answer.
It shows 5:39
